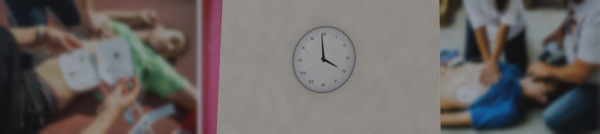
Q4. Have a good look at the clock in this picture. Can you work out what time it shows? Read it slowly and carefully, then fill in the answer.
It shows 3:59
